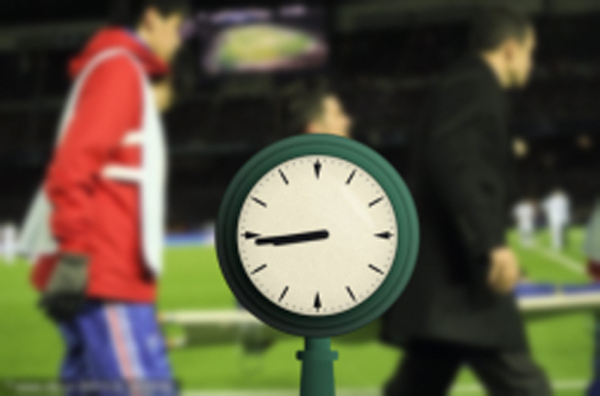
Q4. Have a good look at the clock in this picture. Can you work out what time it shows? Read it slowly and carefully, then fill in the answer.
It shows 8:44
